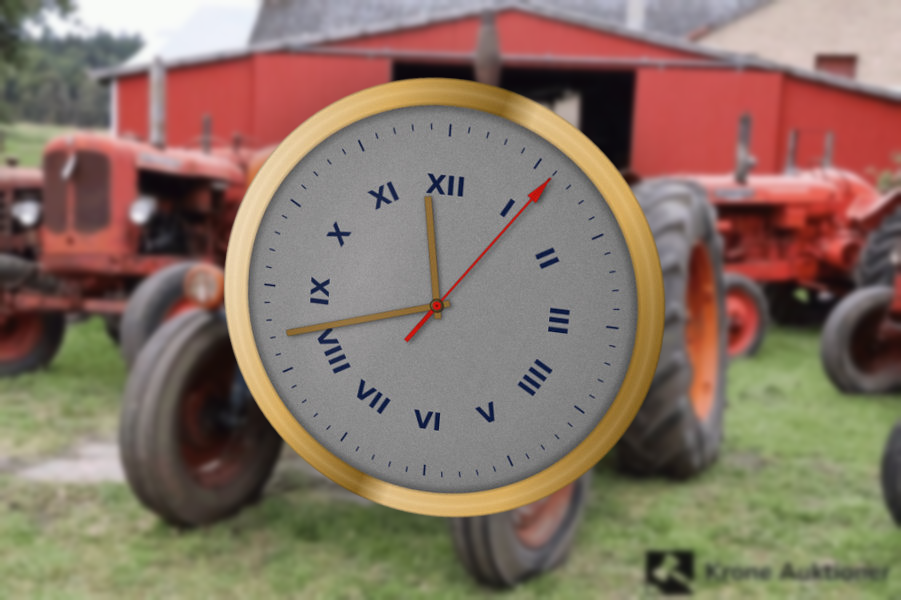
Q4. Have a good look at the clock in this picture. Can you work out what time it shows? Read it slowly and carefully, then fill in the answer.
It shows 11:42:06
